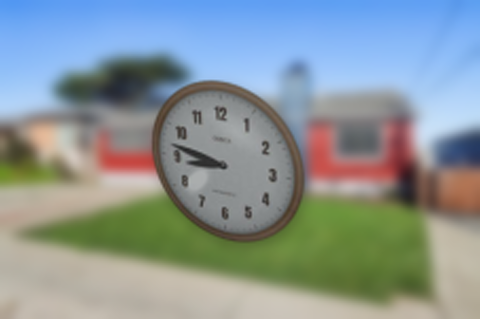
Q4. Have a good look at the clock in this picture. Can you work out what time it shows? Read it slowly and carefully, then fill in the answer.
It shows 8:47
